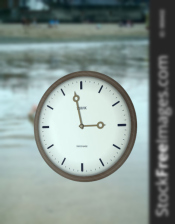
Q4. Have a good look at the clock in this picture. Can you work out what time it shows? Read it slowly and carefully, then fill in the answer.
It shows 2:58
